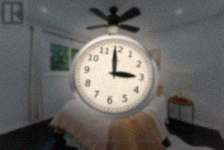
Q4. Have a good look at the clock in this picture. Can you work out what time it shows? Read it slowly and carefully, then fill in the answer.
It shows 2:59
